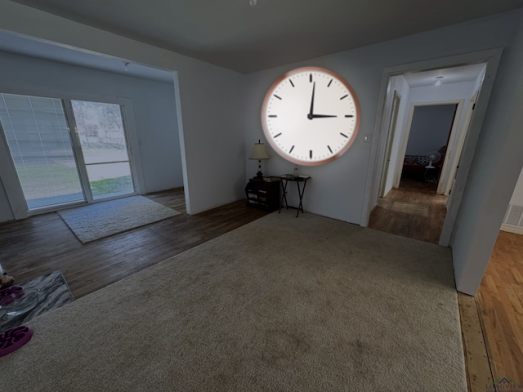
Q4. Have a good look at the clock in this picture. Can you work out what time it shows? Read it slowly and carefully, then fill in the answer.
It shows 3:01
